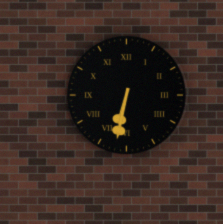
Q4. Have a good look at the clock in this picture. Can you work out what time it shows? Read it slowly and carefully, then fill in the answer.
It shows 6:32
